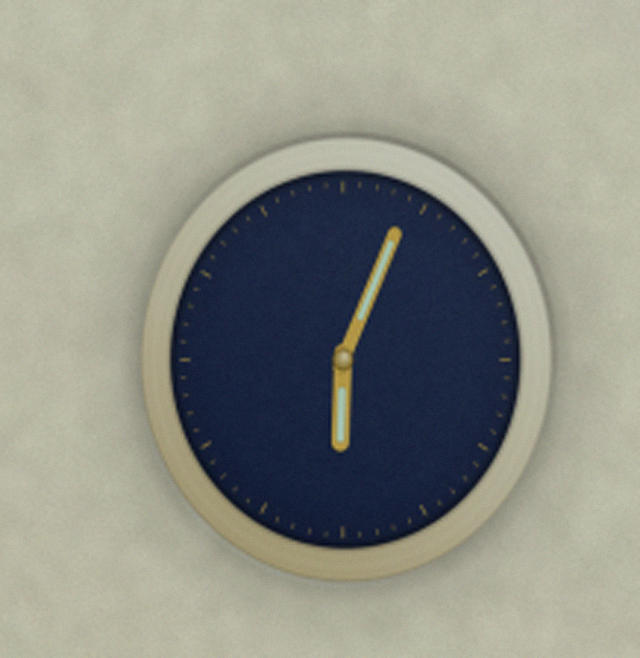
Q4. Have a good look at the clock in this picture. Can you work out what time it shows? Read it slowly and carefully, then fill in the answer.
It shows 6:04
